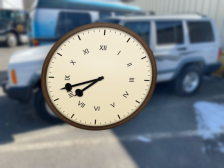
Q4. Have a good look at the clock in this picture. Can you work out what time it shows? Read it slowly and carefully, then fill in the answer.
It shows 7:42
